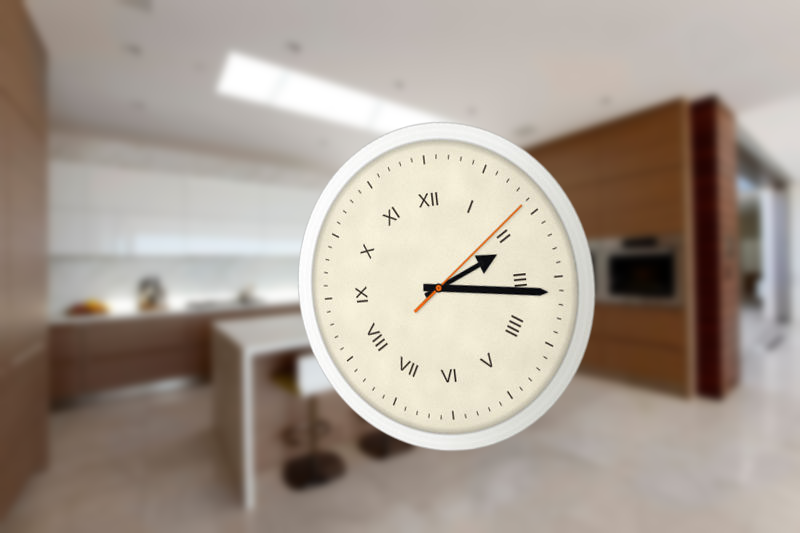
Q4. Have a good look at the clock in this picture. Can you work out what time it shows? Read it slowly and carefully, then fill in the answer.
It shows 2:16:09
